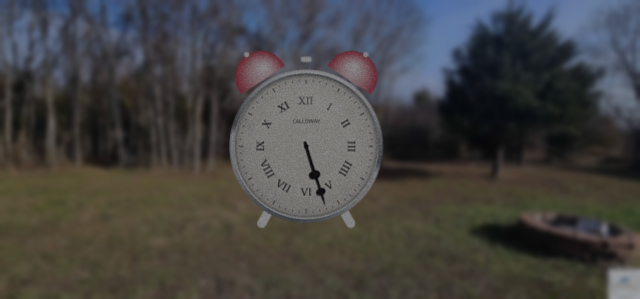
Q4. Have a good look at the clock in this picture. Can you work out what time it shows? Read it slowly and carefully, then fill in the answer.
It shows 5:27
